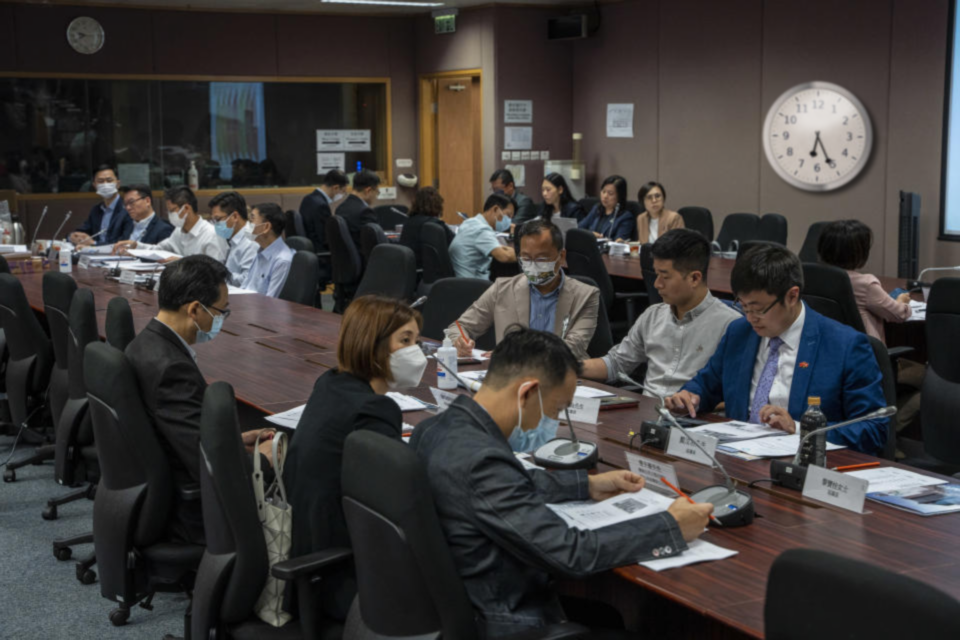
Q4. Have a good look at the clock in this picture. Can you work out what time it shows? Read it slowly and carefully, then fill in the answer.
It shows 6:26
